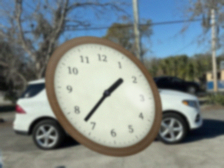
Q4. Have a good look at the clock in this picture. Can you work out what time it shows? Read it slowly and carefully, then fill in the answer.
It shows 1:37
